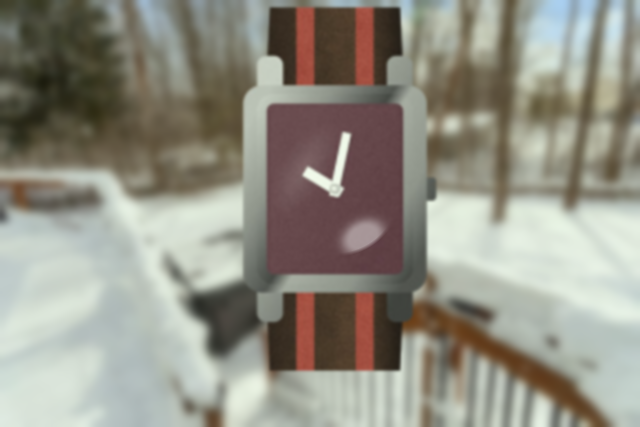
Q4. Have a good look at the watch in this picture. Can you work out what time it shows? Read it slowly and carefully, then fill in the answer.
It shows 10:02
